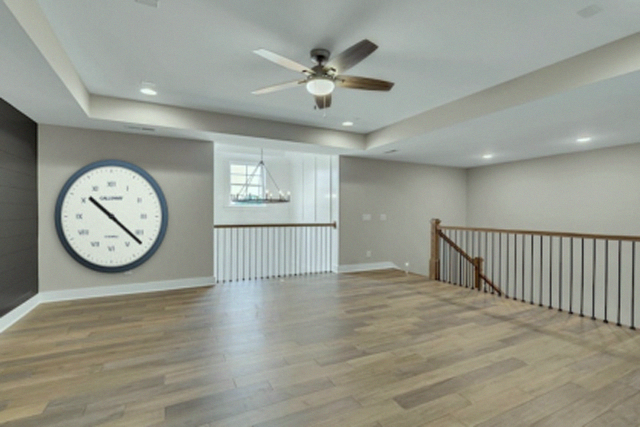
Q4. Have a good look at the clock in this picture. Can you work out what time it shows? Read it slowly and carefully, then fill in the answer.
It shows 10:22
